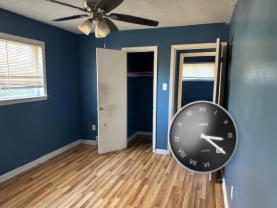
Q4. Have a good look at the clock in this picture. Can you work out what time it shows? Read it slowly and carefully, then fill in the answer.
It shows 3:22
